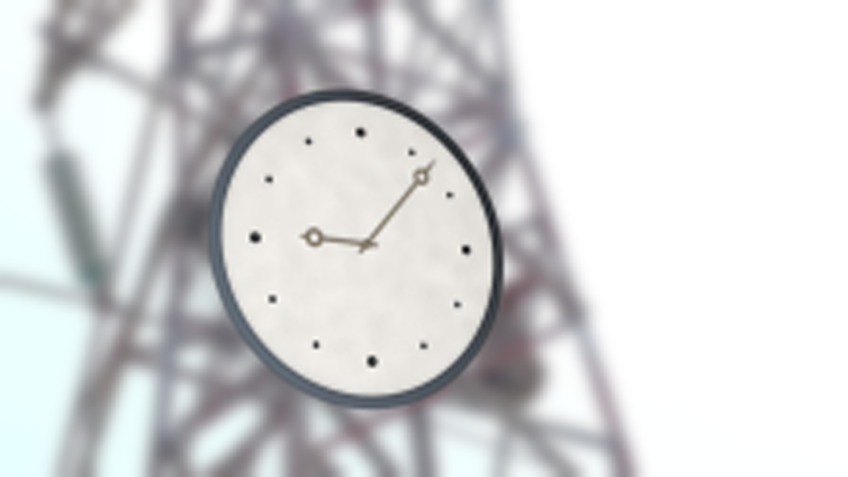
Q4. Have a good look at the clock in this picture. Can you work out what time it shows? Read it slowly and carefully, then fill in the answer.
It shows 9:07
